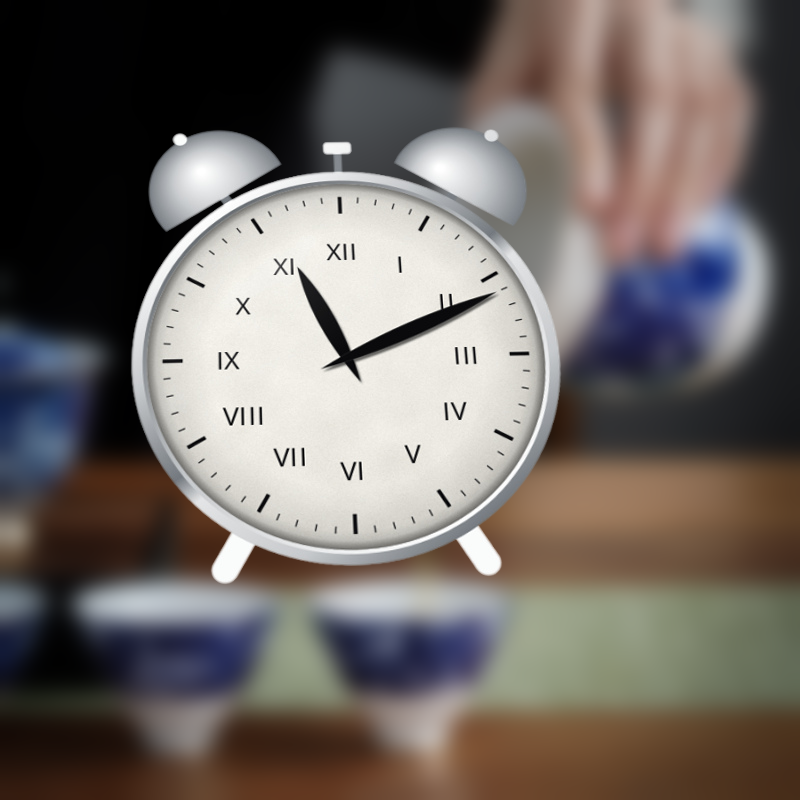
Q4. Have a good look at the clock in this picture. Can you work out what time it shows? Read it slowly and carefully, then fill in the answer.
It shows 11:11
